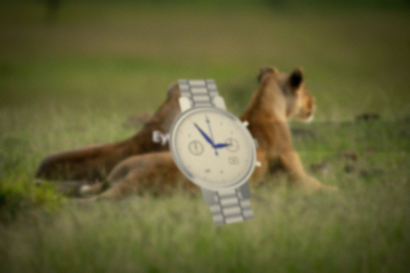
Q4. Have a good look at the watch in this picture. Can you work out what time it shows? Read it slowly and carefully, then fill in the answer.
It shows 2:55
